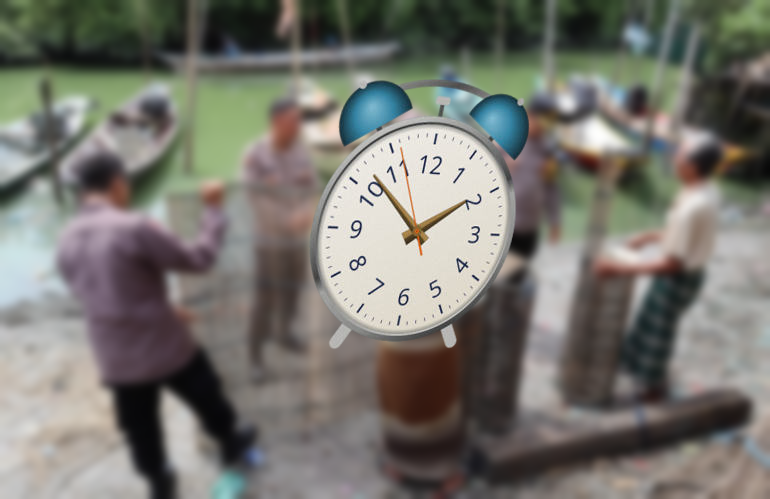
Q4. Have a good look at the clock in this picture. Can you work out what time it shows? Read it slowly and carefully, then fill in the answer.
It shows 1:51:56
